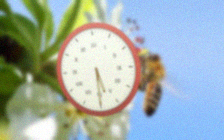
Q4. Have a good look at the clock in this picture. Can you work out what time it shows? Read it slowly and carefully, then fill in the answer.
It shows 5:30
